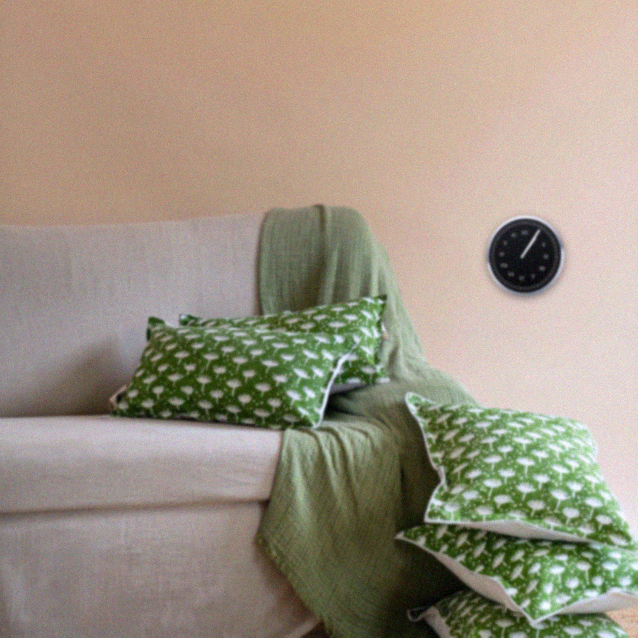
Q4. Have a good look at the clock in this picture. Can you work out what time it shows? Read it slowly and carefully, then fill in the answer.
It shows 1:05
